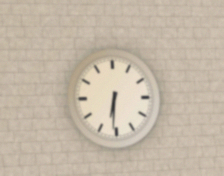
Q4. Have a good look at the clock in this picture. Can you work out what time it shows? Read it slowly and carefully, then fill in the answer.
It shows 6:31
